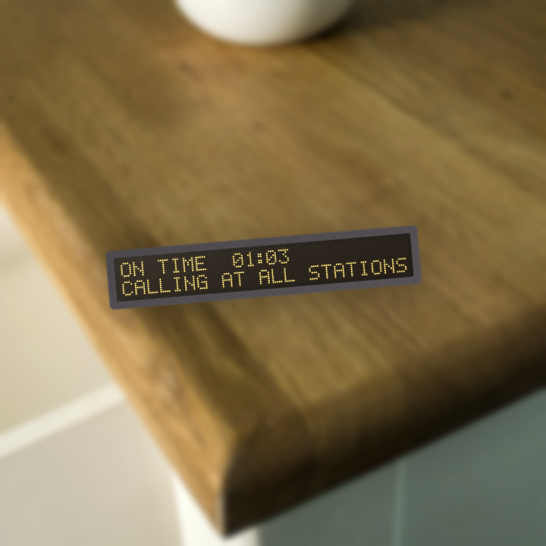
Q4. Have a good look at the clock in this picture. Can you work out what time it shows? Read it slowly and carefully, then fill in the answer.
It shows 1:03
